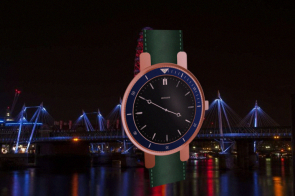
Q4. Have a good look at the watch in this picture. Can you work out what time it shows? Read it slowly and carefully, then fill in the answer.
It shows 3:50
